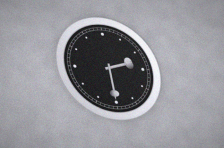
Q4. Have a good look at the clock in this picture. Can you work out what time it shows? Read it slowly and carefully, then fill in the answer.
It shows 2:30
